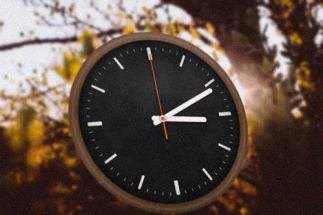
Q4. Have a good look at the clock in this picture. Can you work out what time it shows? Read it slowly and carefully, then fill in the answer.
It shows 3:11:00
